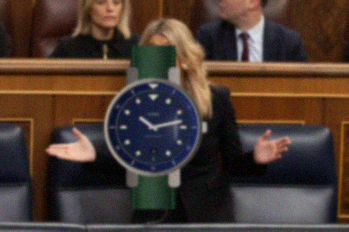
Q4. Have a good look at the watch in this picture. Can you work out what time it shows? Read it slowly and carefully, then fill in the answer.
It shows 10:13
